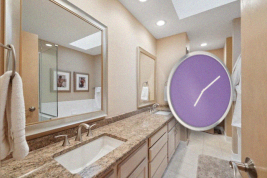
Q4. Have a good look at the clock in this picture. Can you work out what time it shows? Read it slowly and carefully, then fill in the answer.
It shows 7:09
